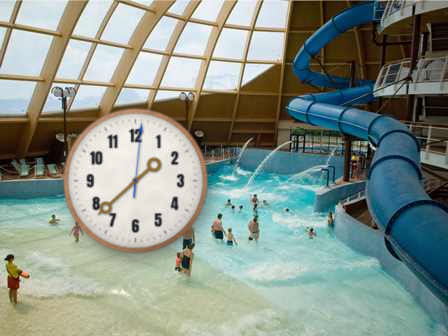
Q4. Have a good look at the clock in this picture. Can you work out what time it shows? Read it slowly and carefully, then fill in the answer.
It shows 1:38:01
